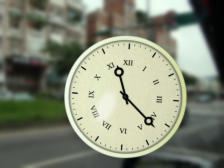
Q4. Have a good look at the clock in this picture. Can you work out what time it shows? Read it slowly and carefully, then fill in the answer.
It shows 11:22
